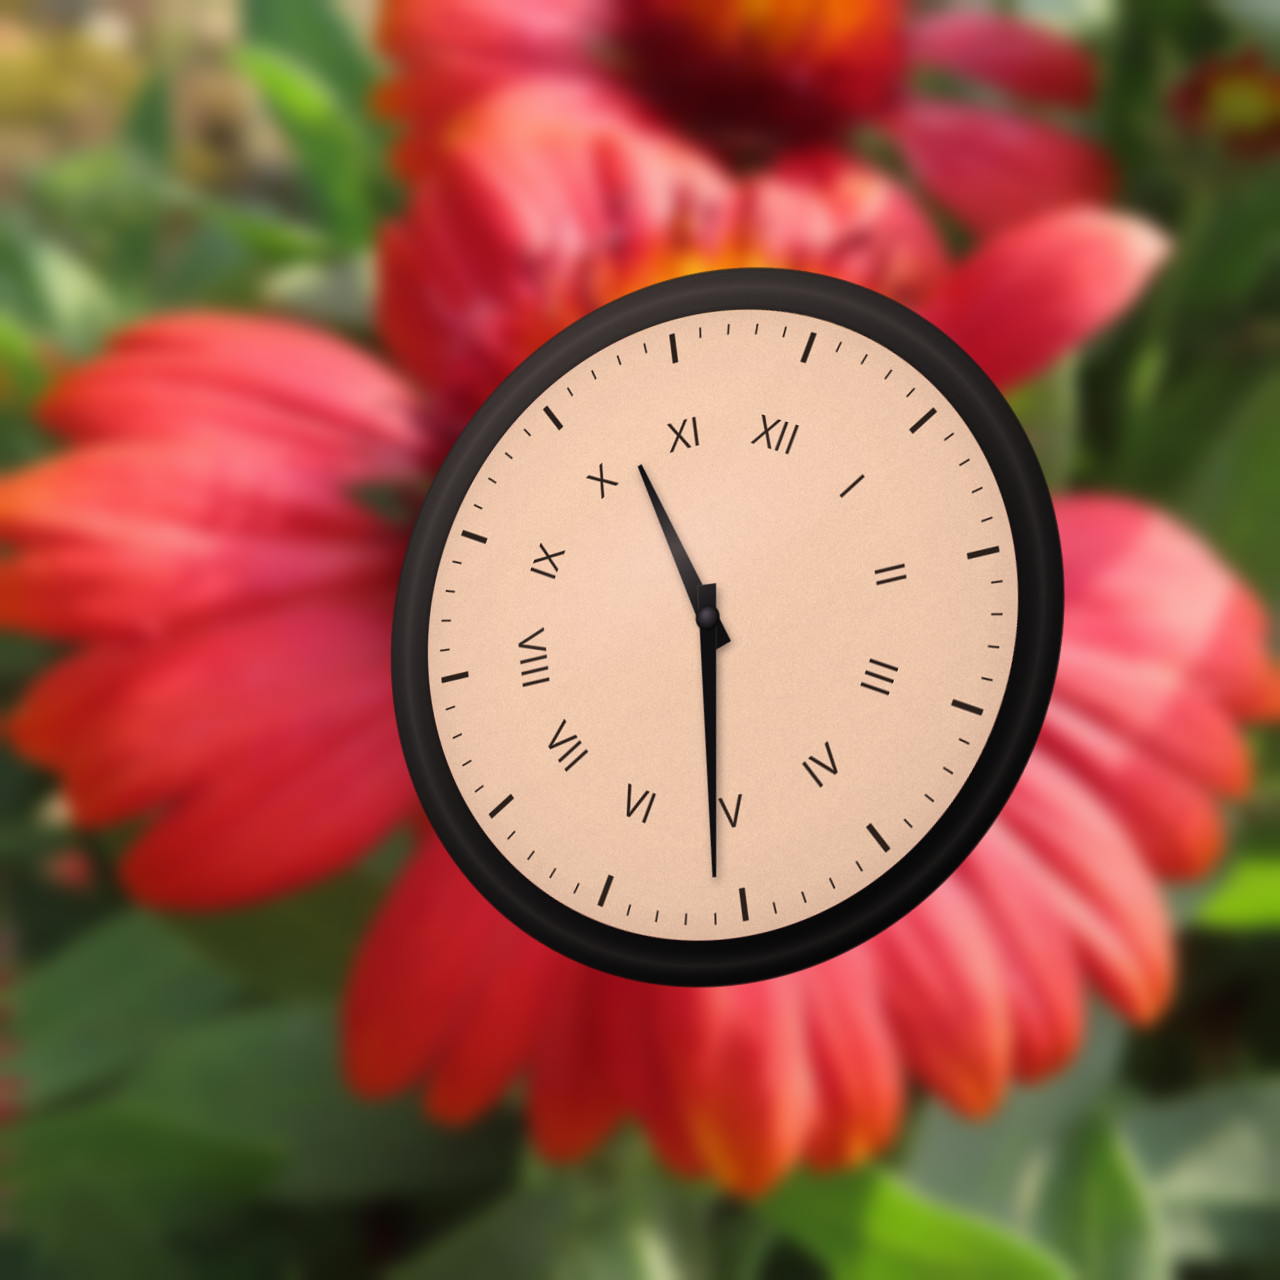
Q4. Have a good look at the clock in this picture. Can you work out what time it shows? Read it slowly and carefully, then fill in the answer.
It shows 10:26
